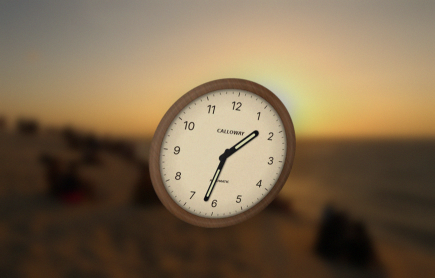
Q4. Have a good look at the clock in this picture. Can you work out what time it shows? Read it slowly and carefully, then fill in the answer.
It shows 1:32
